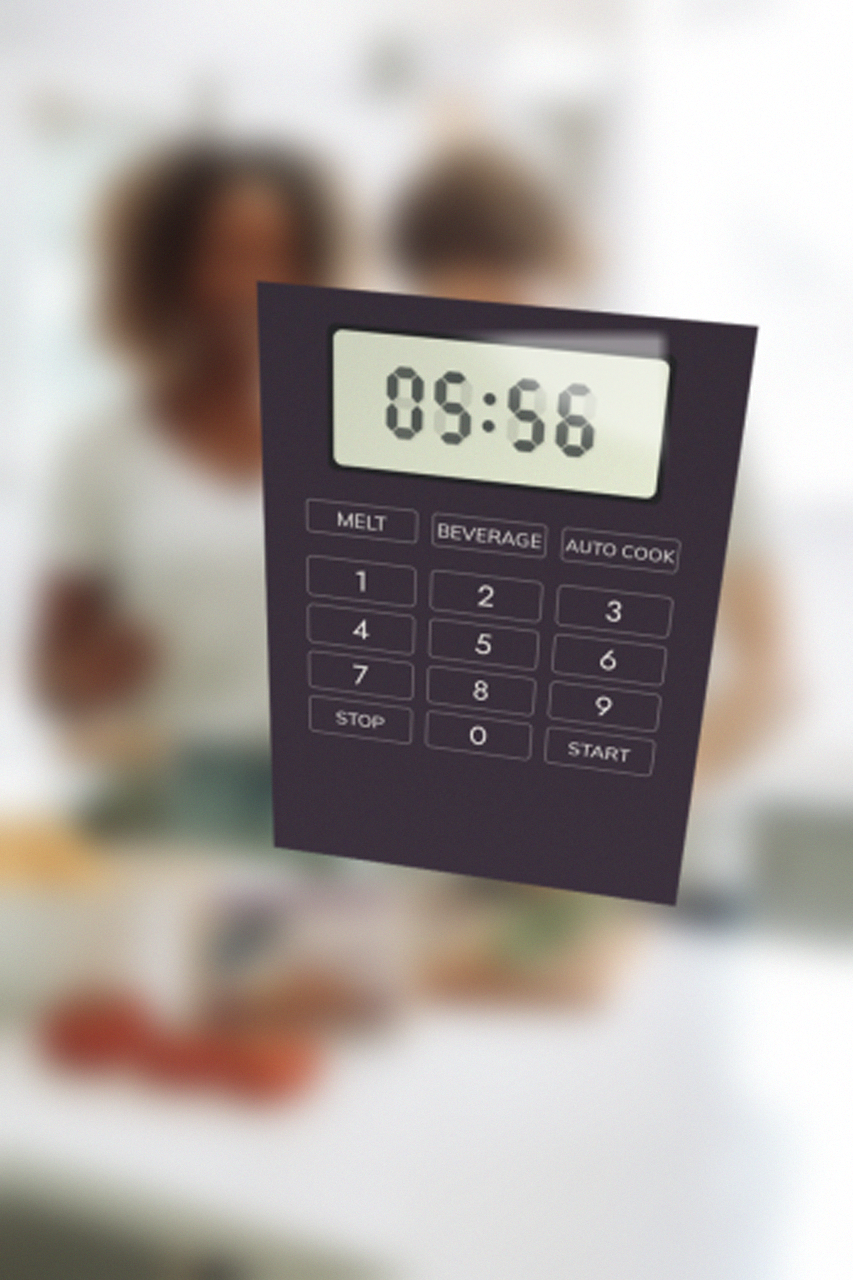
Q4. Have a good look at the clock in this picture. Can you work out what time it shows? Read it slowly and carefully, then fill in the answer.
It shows 5:56
